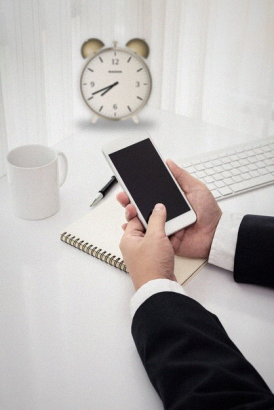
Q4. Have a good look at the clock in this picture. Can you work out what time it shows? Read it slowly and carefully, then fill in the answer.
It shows 7:41
